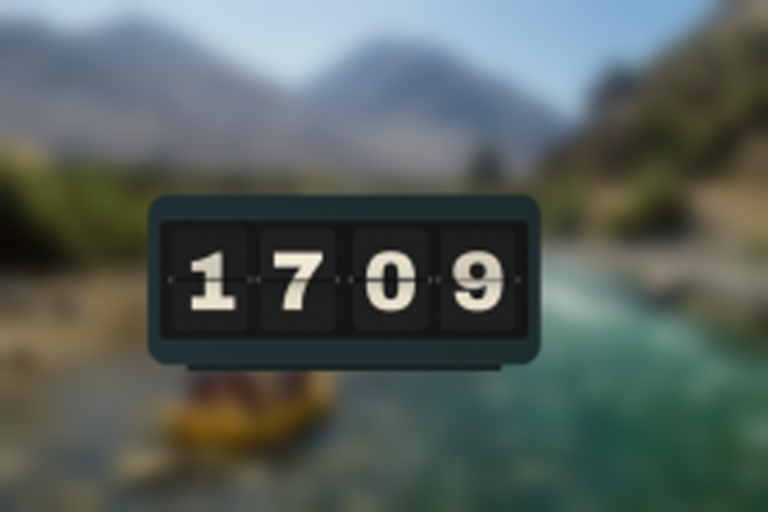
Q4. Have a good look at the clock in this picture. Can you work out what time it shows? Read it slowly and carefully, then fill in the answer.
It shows 17:09
